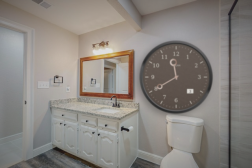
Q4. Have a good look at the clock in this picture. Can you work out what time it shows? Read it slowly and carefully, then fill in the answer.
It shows 11:40
